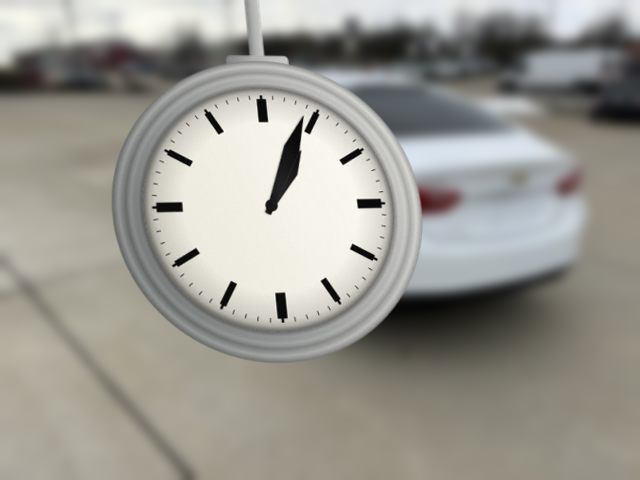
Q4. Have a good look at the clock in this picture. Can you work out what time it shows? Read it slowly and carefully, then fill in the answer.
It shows 1:04
